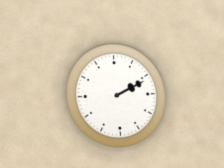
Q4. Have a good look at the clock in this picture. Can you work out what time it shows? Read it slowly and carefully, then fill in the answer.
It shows 2:11
